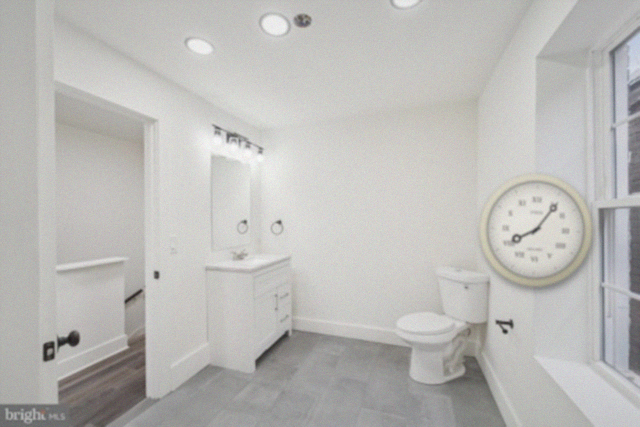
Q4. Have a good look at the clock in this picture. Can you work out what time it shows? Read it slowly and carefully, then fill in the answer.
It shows 8:06
